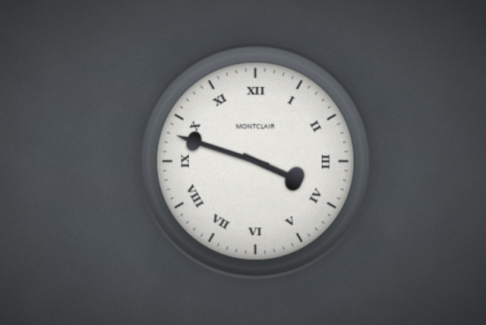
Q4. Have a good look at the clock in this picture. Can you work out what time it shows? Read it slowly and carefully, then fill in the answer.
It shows 3:48
